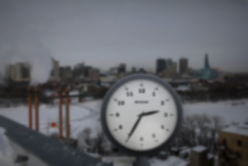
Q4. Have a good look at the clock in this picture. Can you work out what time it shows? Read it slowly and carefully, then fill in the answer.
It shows 2:35
